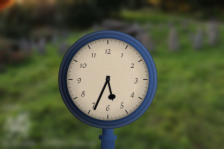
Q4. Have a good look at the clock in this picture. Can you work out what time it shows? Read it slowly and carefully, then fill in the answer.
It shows 5:34
